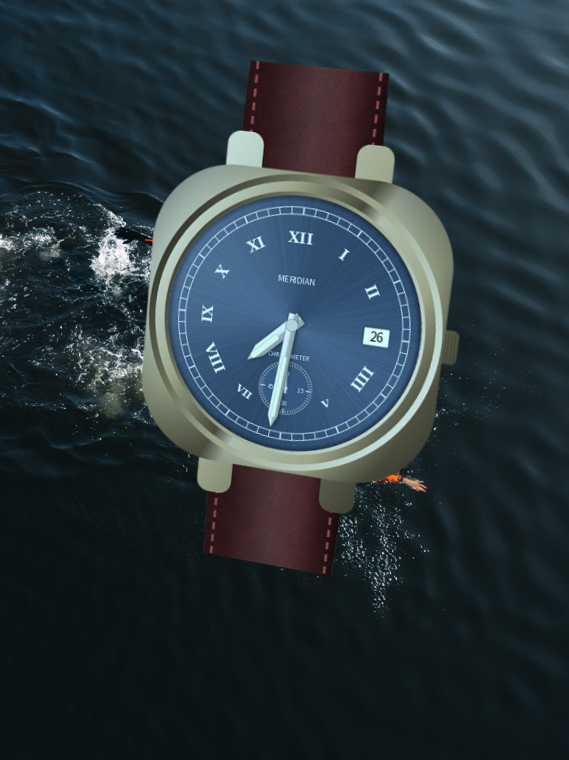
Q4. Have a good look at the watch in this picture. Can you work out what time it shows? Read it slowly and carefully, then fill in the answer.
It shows 7:31
